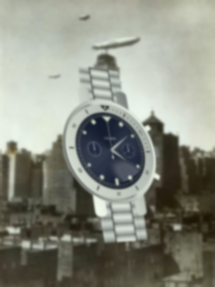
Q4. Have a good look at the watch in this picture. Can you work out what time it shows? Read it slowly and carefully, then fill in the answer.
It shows 4:09
